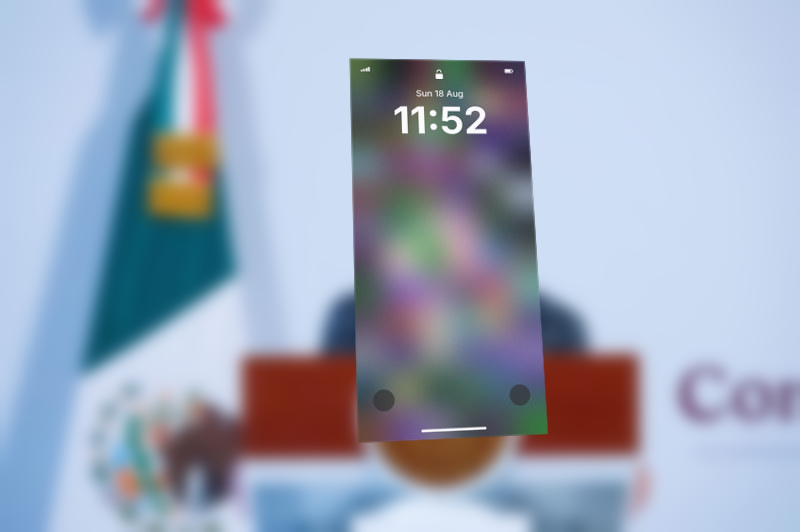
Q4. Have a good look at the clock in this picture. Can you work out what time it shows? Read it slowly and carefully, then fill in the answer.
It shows 11:52
